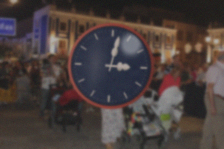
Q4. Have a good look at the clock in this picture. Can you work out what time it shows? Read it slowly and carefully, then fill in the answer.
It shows 3:02
